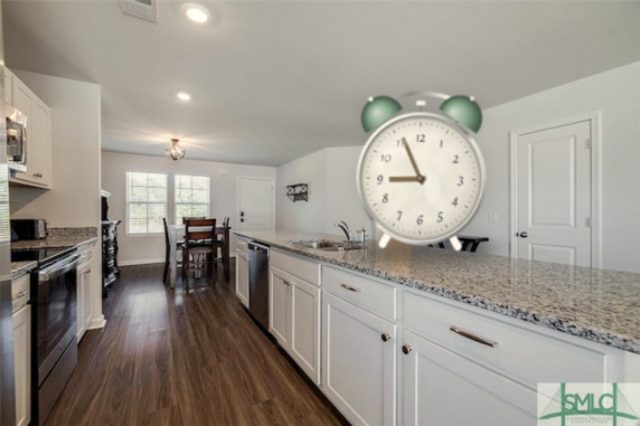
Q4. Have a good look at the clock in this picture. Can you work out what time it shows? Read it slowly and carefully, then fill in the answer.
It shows 8:56
